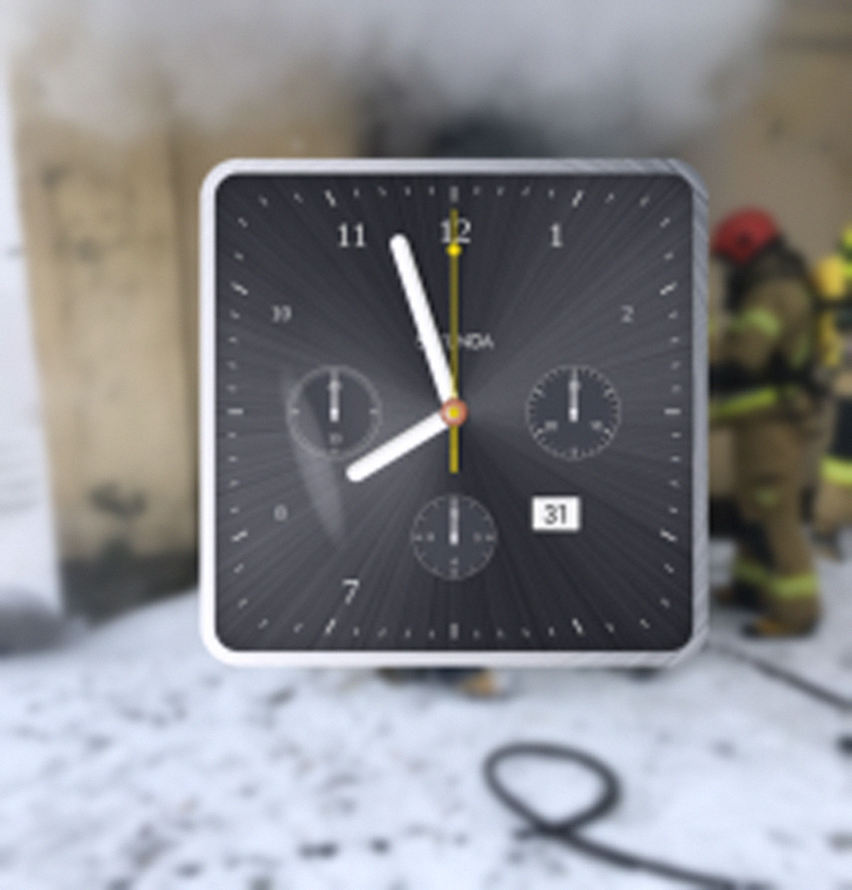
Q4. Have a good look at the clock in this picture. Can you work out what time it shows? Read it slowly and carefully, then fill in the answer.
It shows 7:57
